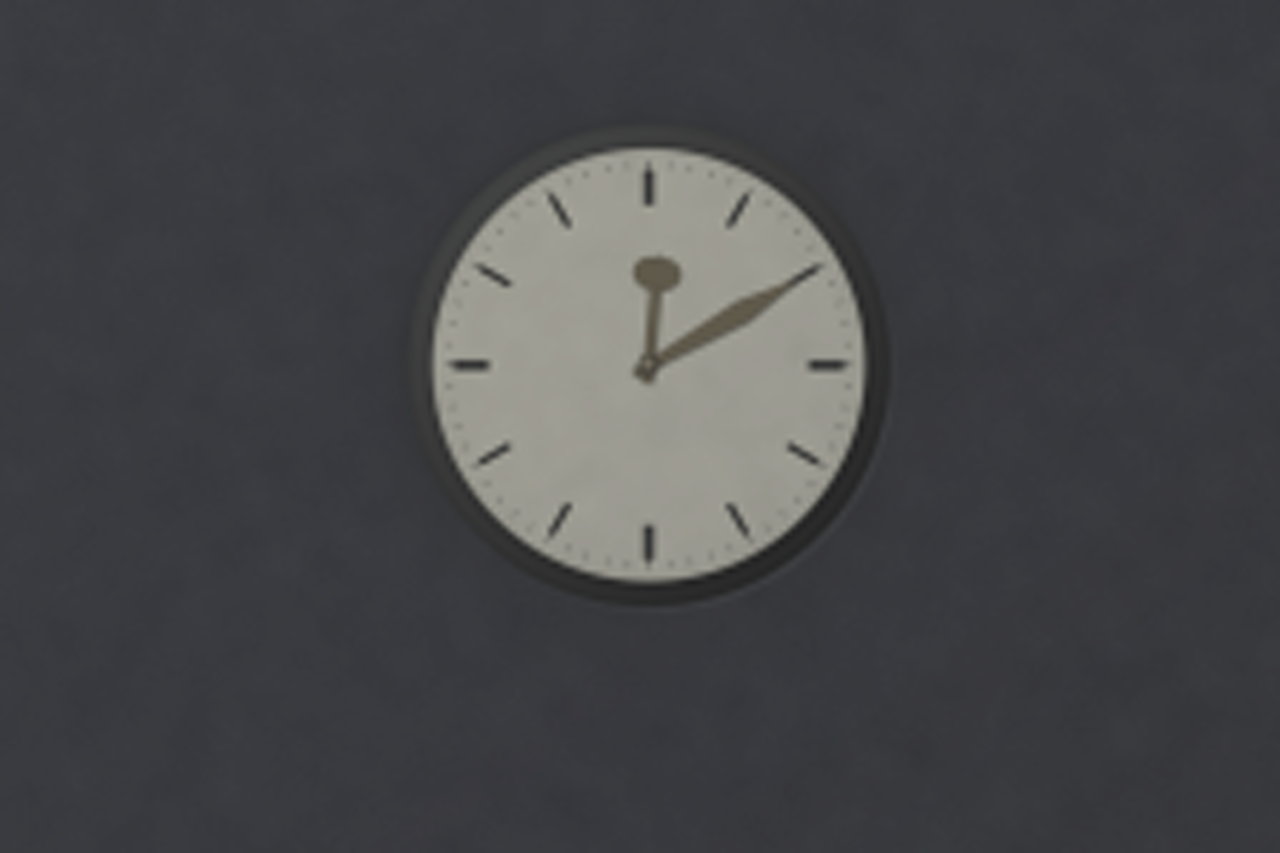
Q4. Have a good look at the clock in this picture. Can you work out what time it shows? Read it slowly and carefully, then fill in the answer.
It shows 12:10
